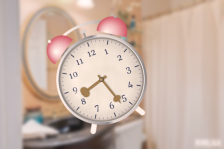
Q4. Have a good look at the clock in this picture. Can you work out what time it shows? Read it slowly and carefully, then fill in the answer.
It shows 8:27
